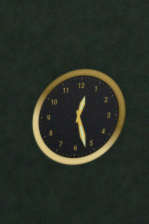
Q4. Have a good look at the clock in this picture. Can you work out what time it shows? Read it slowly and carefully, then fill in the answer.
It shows 12:27
